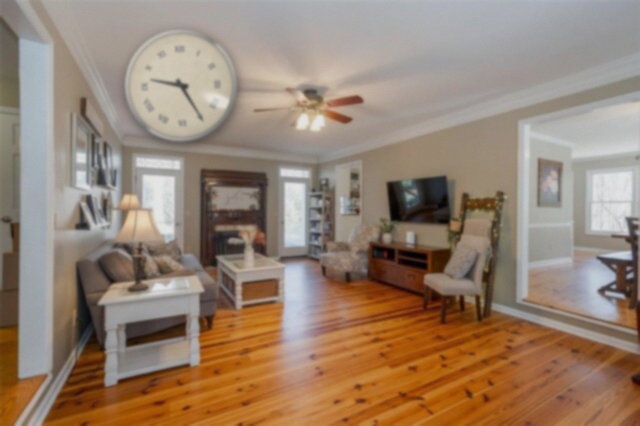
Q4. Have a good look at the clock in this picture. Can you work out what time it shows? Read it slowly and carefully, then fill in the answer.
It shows 9:25
